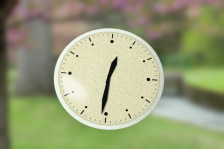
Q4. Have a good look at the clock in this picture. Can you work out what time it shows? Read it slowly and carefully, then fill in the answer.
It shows 12:31
